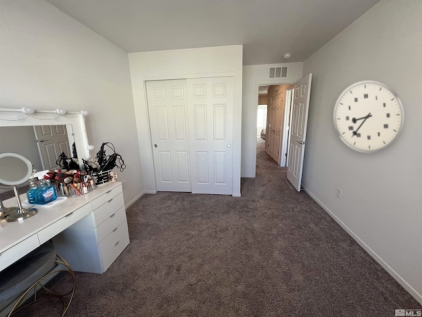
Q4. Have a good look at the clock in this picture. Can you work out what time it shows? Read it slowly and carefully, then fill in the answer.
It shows 8:37
